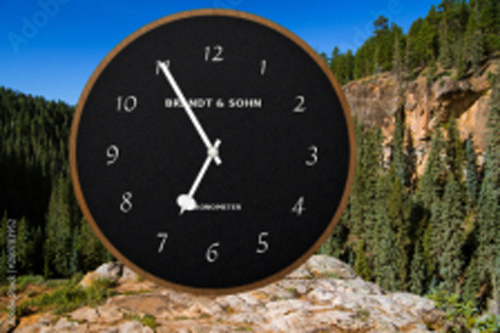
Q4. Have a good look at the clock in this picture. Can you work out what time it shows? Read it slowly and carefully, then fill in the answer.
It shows 6:55
